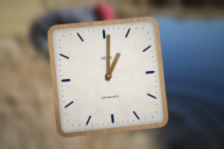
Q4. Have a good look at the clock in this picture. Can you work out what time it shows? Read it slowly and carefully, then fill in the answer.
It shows 1:01
